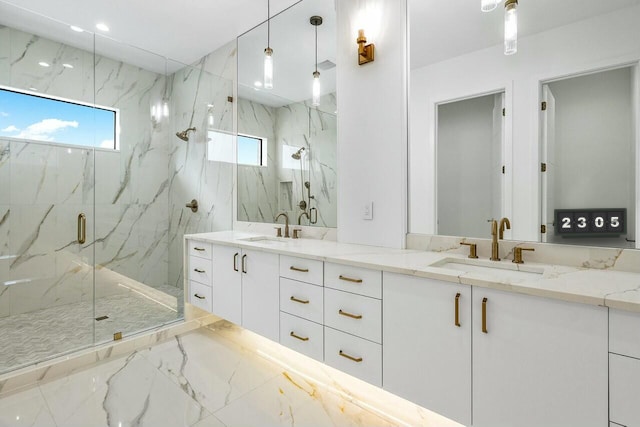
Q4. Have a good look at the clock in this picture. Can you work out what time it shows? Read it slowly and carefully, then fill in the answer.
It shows 23:05
